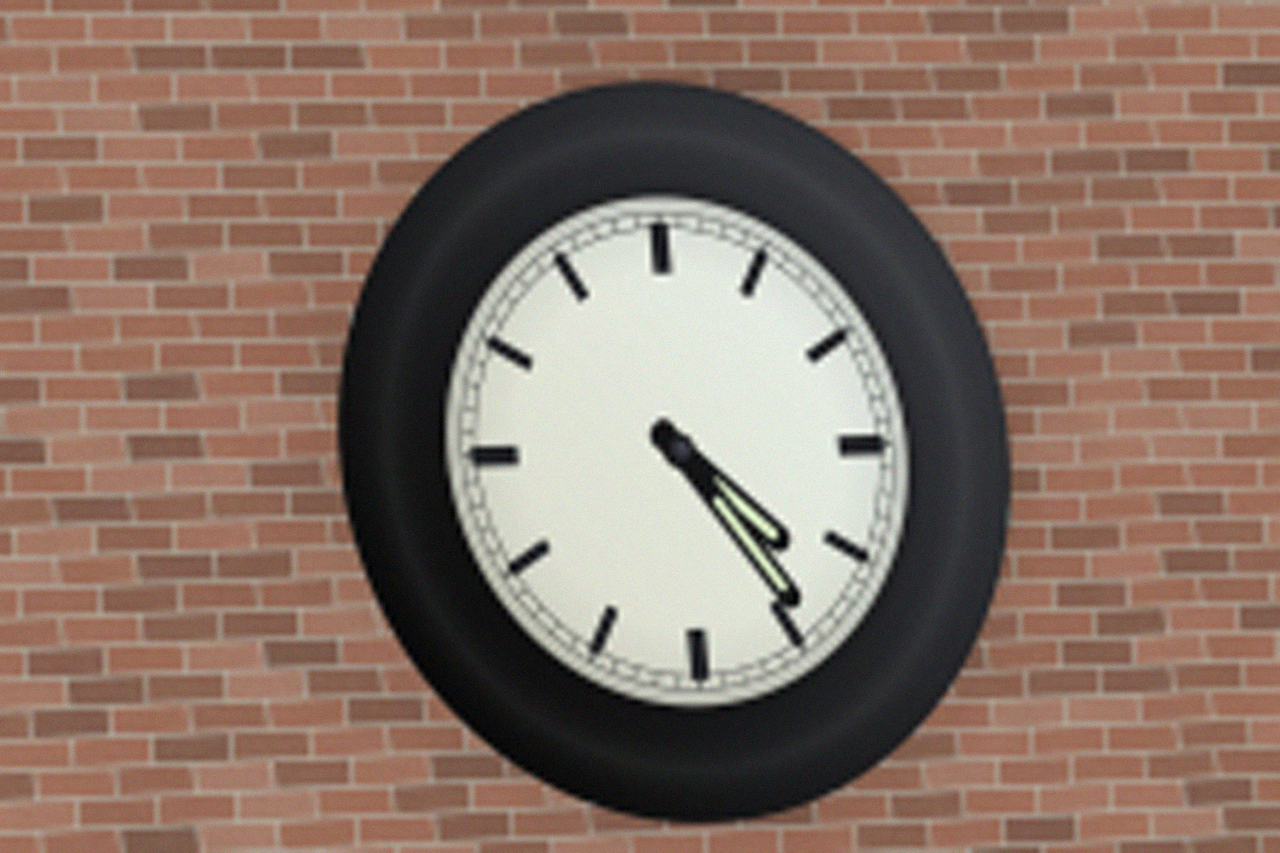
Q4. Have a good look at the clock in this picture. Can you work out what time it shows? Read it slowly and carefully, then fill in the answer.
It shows 4:24
